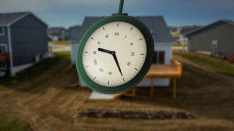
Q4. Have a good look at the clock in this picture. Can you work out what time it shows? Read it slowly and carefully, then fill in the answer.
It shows 9:25
